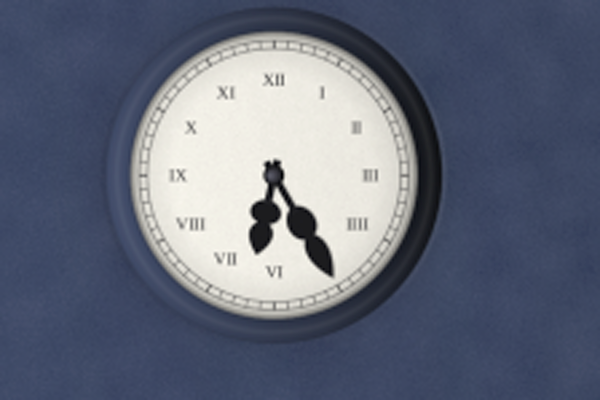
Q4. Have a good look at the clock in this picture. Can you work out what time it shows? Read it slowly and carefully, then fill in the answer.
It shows 6:25
